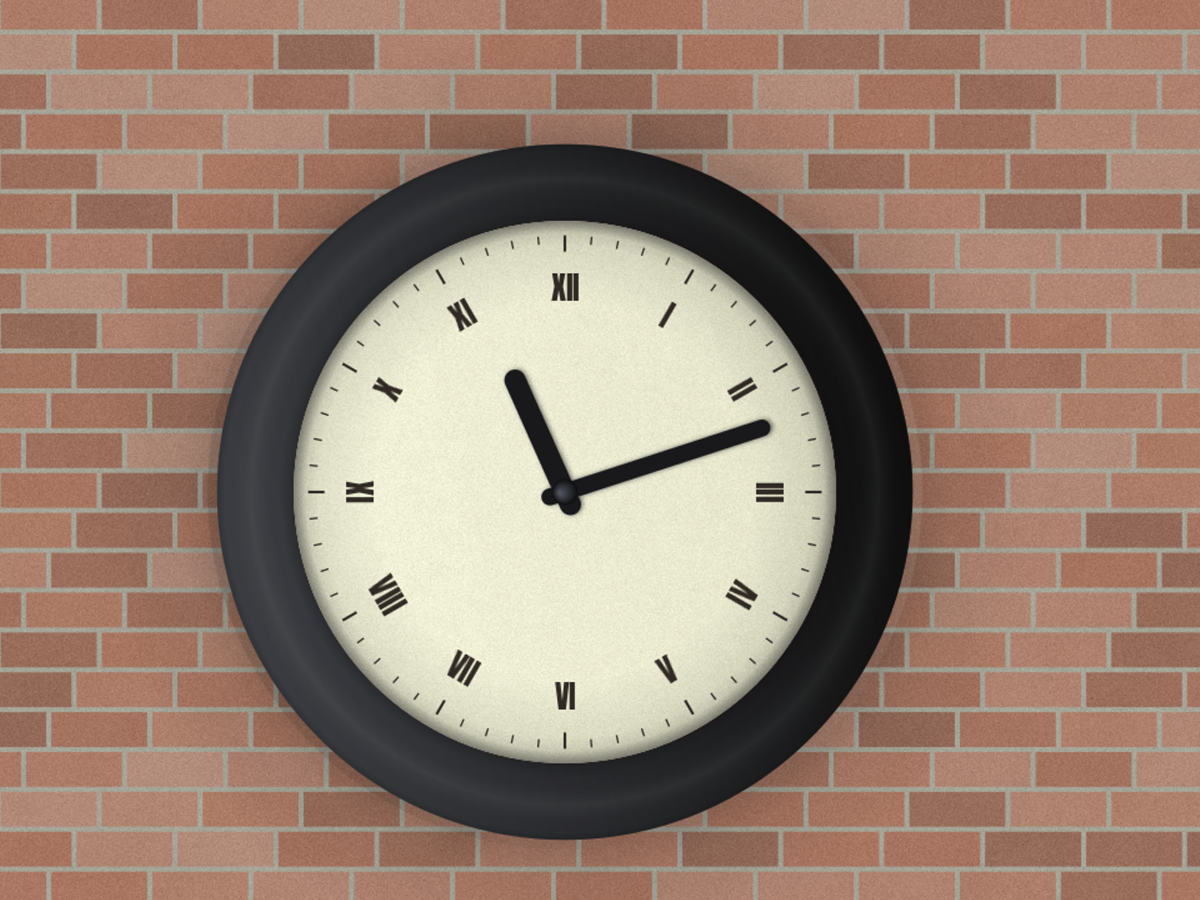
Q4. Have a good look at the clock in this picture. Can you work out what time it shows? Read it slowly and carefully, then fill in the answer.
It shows 11:12
